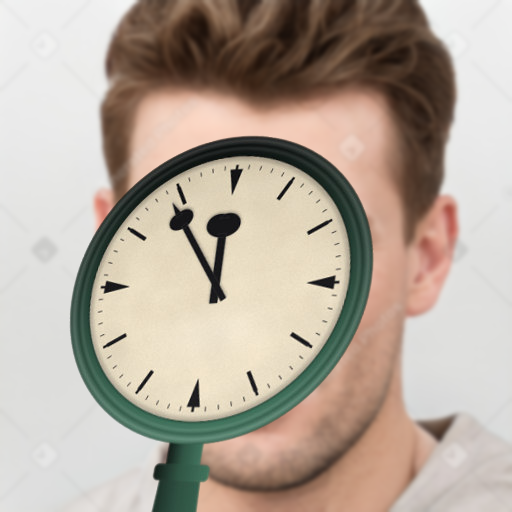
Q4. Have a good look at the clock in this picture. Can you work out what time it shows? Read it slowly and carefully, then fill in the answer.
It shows 11:54
